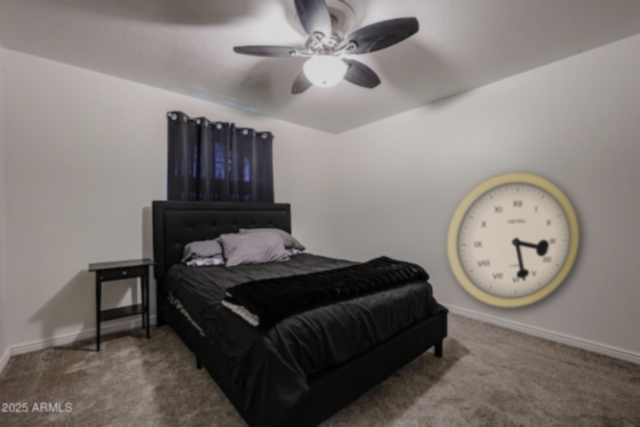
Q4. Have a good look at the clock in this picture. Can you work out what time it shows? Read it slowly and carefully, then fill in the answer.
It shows 3:28
